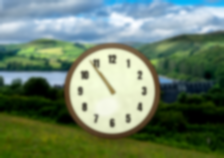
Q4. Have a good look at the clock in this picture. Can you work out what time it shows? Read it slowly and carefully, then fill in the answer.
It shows 10:54
